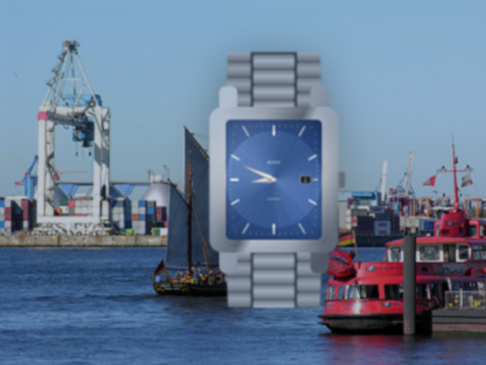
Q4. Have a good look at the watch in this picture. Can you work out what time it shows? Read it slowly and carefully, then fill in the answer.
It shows 8:49
